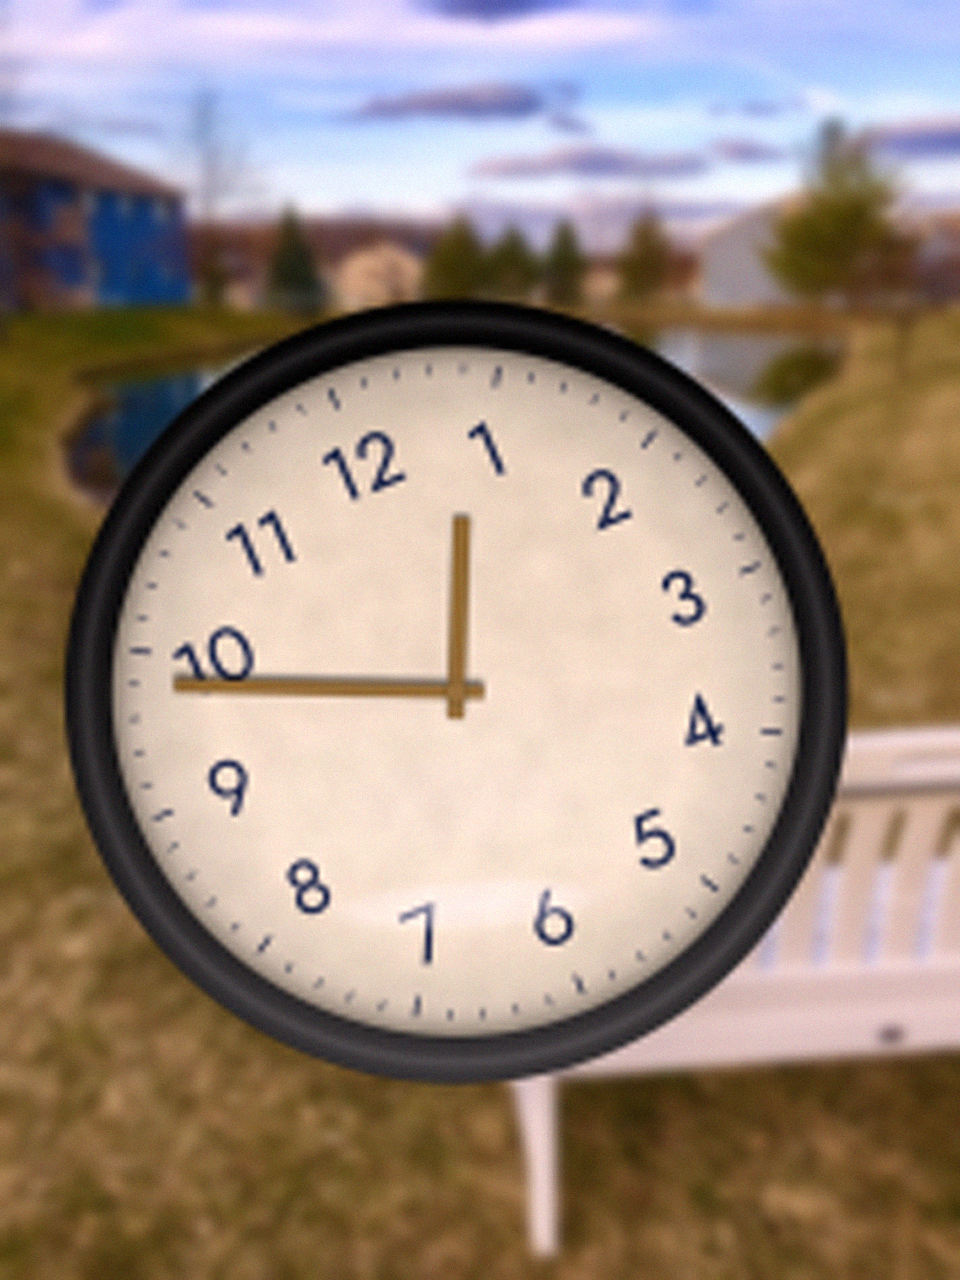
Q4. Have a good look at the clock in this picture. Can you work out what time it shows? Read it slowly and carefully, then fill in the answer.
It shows 12:49
